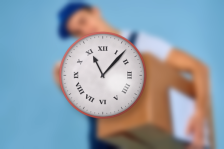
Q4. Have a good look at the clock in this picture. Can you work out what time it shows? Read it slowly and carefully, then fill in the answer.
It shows 11:07
